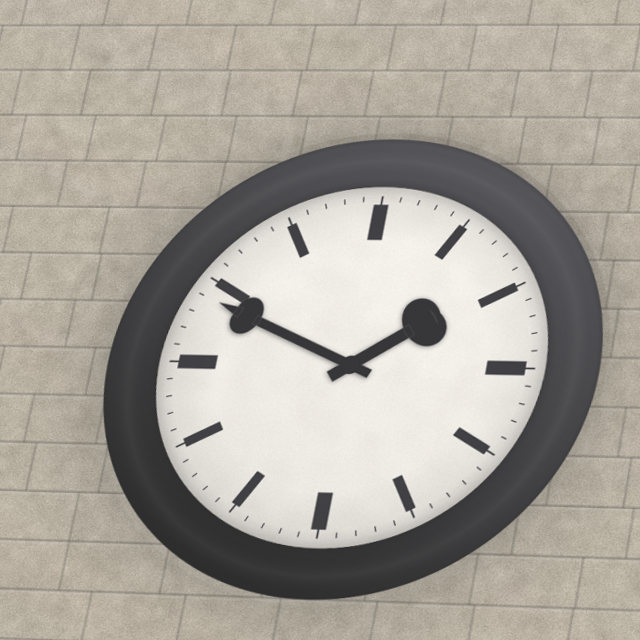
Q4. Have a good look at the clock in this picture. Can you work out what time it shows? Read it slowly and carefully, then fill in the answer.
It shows 1:49
